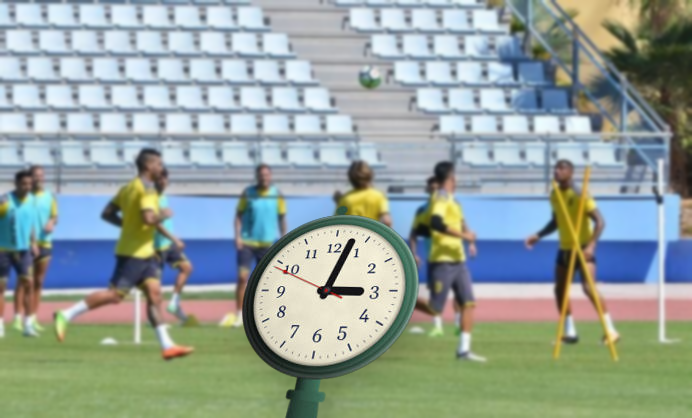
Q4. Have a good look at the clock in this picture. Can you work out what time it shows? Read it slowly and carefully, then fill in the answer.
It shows 3:02:49
